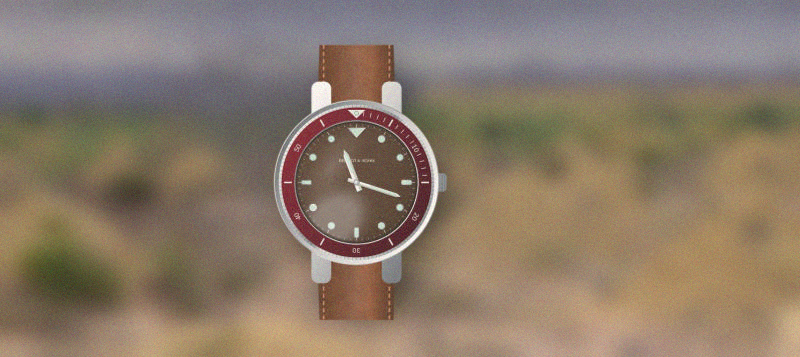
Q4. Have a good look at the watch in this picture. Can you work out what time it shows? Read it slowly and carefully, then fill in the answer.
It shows 11:18
